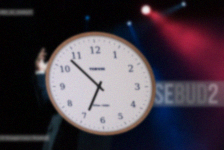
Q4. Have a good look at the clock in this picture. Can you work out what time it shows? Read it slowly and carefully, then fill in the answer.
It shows 6:53
